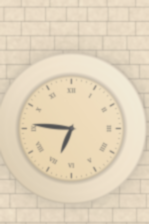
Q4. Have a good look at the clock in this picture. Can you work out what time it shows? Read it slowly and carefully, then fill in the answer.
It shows 6:46
